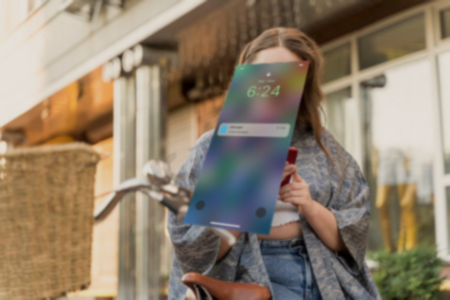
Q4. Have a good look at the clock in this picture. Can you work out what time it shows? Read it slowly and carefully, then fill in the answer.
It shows 6:24
